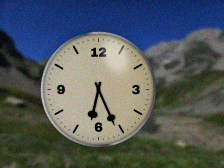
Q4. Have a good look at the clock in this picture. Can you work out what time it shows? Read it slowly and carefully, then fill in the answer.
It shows 6:26
